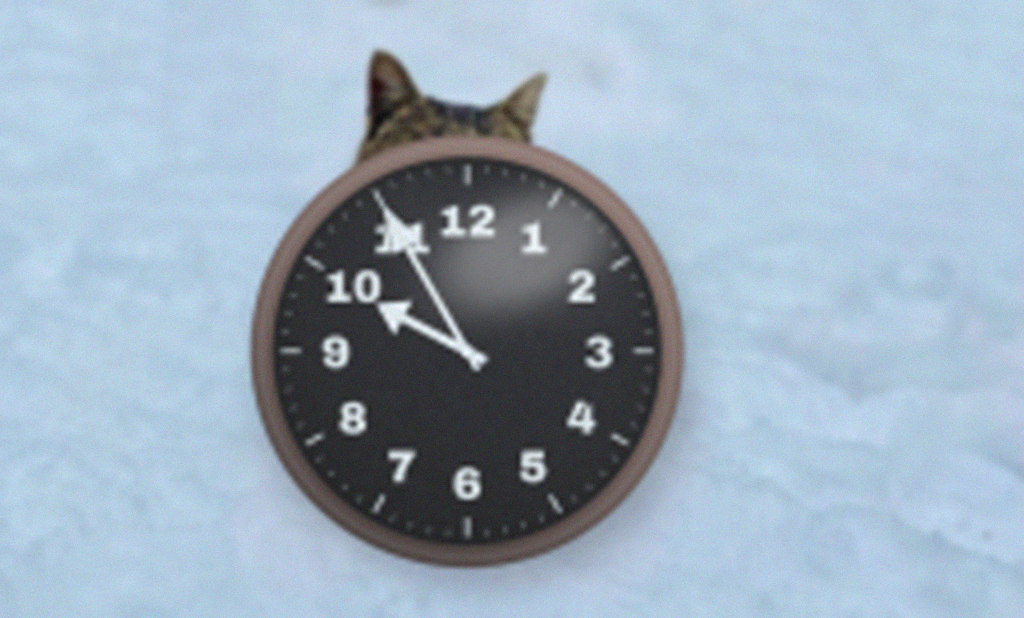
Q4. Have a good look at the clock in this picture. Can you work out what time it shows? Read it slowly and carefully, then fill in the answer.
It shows 9:55
